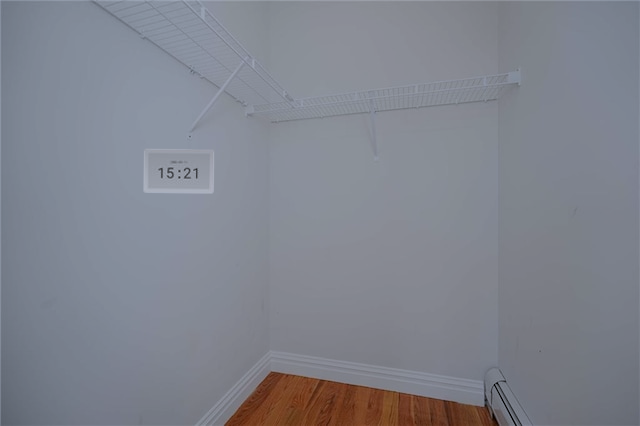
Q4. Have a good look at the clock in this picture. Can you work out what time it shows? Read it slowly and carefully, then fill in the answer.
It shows 15:21
